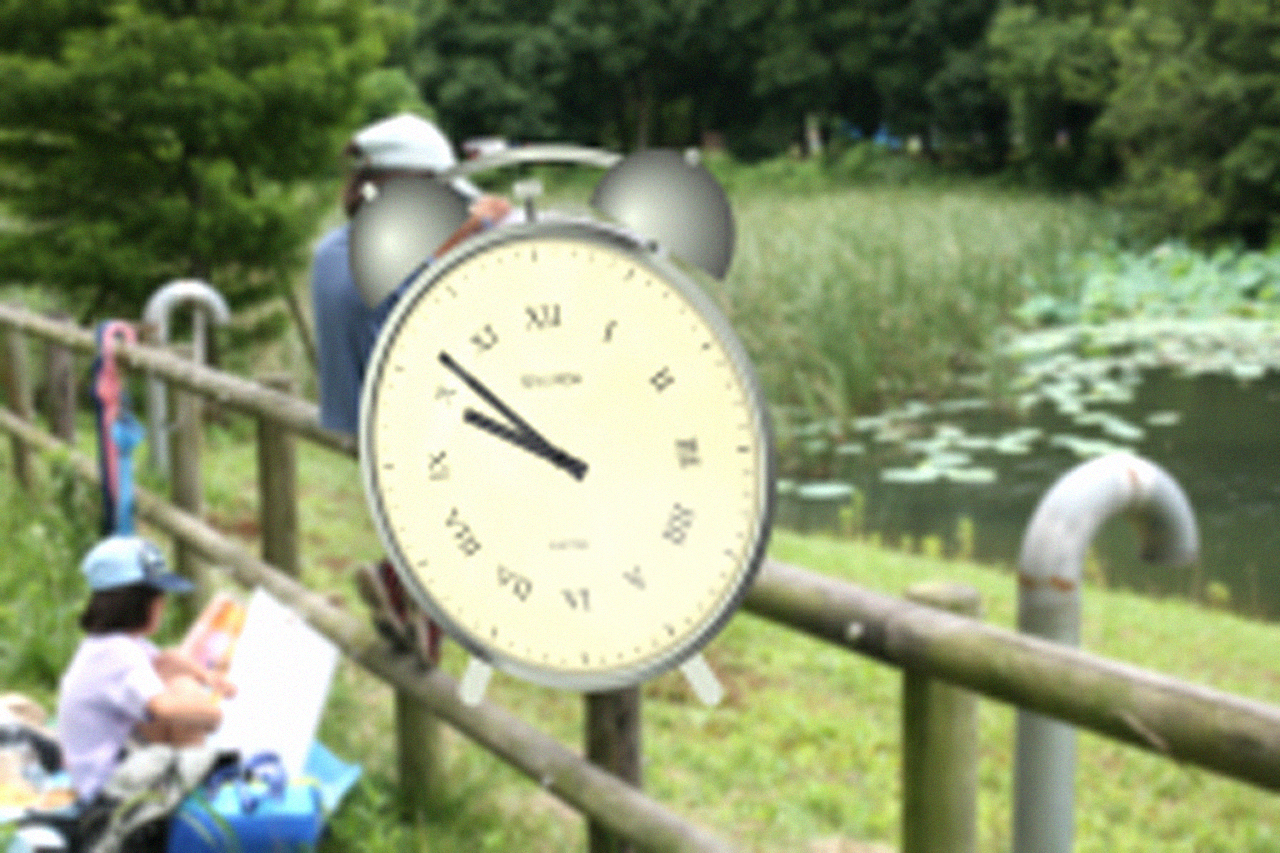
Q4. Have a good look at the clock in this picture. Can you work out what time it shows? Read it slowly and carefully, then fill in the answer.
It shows 9:52
